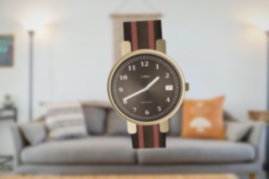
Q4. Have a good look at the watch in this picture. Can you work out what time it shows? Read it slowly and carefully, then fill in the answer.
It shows 1:41
